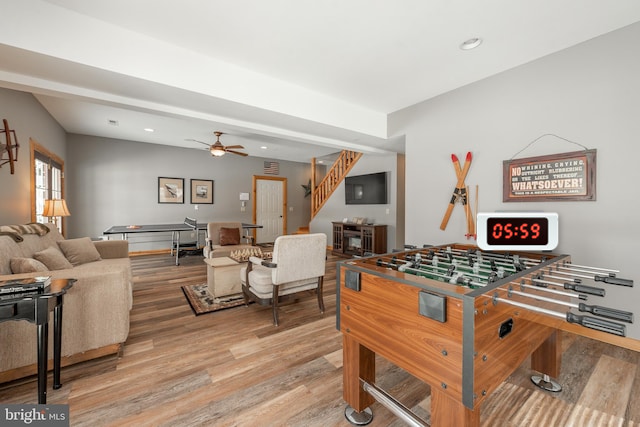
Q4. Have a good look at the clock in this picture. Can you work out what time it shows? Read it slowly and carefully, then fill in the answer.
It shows 5:59
